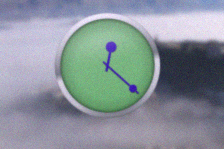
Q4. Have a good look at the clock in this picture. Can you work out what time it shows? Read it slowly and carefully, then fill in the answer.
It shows 12:22
